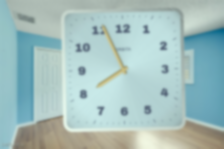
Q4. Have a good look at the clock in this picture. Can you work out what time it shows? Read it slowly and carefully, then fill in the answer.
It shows 7:56
